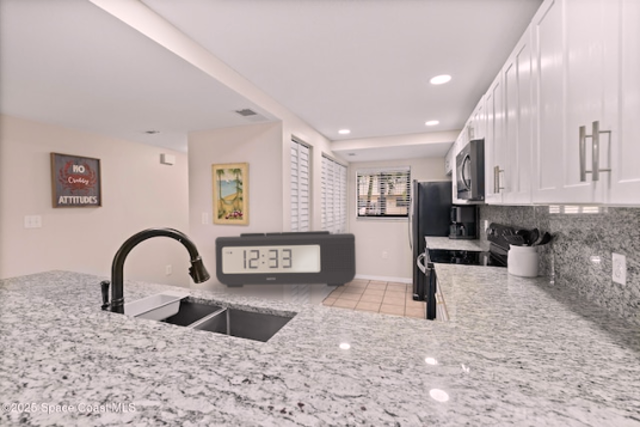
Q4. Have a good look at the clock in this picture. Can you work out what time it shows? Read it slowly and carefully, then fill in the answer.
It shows 12:33
